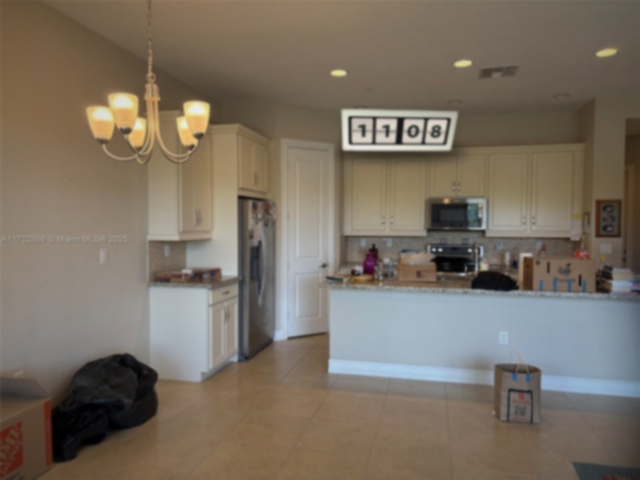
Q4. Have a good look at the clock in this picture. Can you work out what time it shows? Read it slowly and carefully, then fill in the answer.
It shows 11:08
